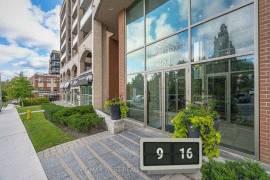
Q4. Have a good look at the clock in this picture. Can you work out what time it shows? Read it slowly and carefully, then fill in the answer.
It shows 9:16
